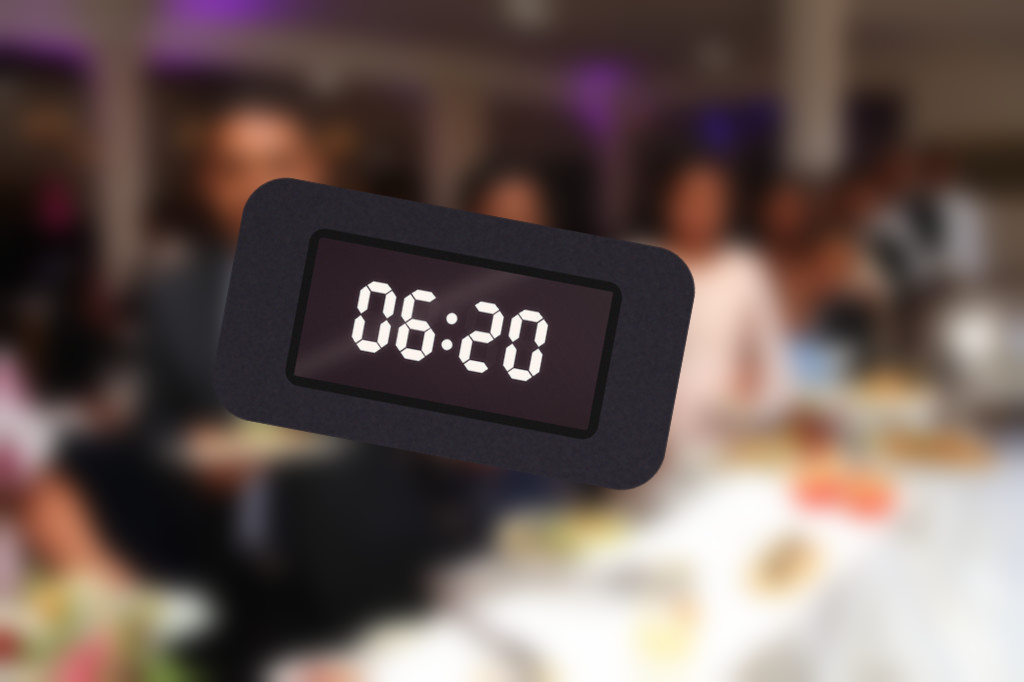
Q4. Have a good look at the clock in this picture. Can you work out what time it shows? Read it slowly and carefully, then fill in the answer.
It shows 6:20
